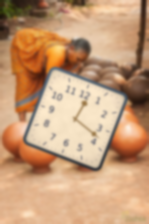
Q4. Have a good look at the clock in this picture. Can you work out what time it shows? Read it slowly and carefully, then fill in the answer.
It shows 12:18
